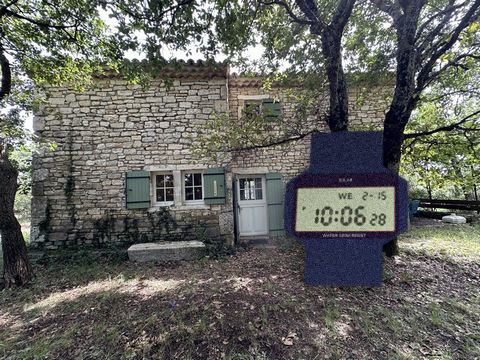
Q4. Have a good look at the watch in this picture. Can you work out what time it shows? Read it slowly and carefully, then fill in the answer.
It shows 10:06:28
